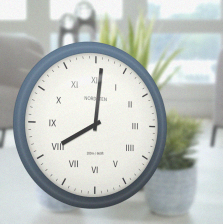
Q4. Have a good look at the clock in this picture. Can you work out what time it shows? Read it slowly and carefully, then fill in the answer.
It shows 8:01
